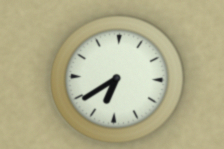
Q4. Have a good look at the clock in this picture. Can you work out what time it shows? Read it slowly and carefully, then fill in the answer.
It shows 6:39
